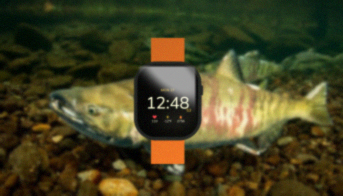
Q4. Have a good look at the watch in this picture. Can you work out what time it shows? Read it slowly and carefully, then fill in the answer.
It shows 12:48
